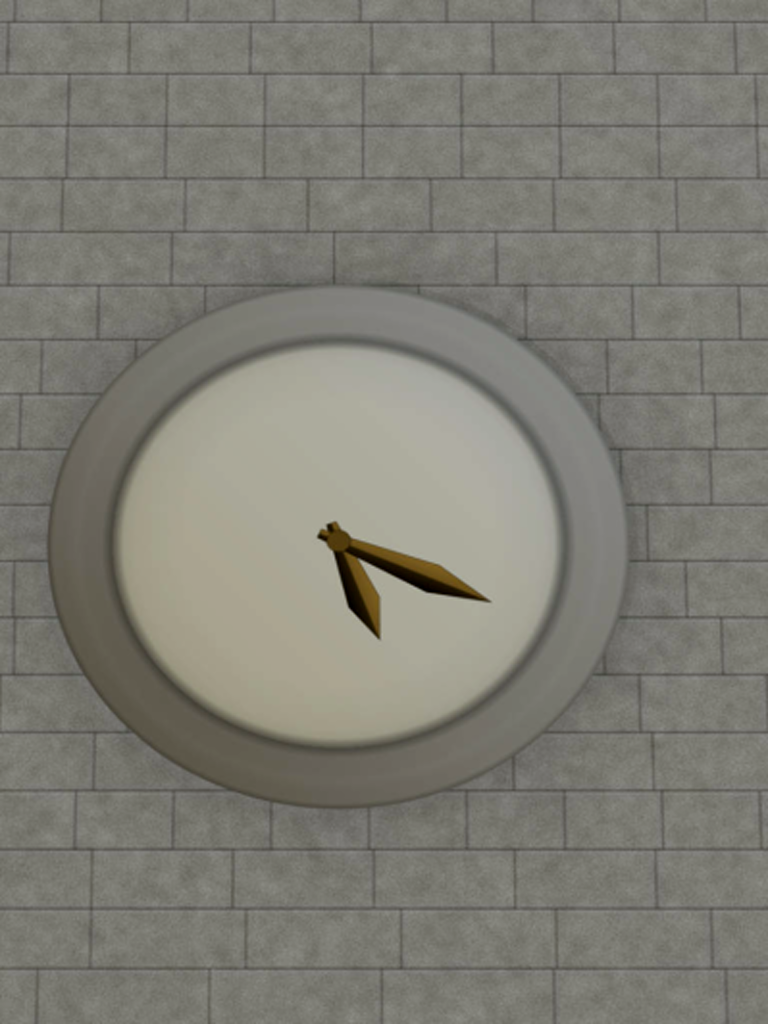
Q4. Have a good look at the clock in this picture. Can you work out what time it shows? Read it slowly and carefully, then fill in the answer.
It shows 5:19
